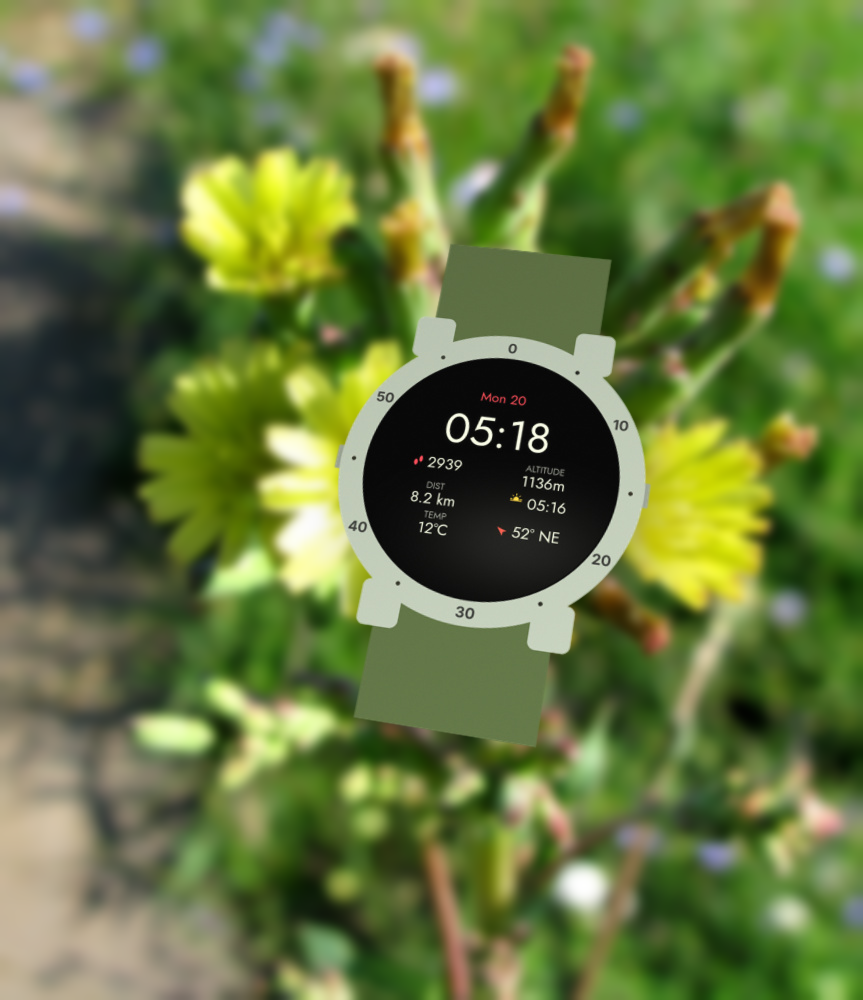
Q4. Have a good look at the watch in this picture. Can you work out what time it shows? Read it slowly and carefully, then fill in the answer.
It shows 5:18
